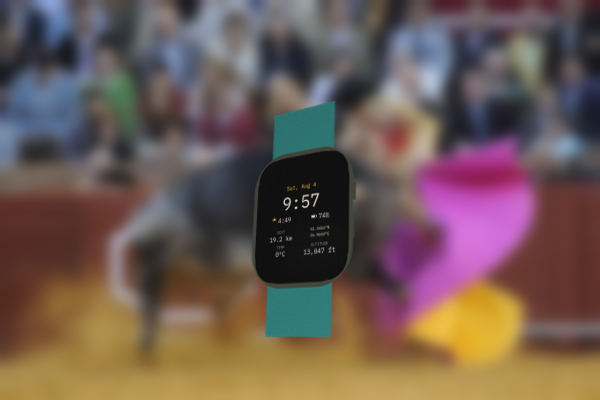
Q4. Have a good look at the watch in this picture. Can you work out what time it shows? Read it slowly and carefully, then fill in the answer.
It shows 9:57
